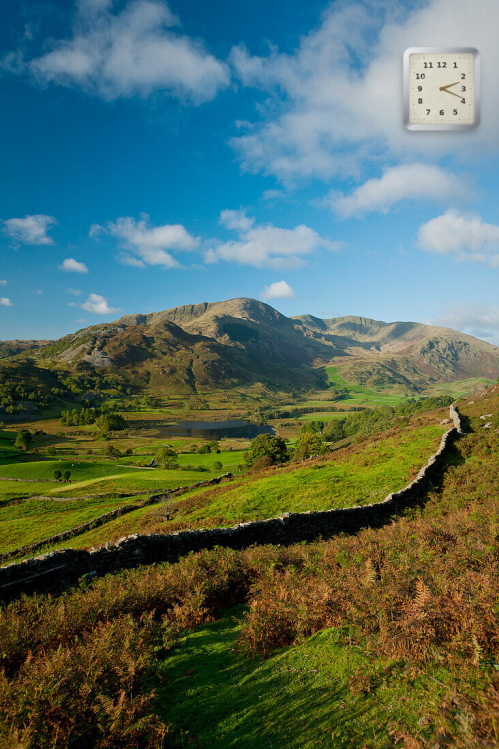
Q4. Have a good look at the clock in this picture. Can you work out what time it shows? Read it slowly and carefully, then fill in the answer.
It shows 2:19
